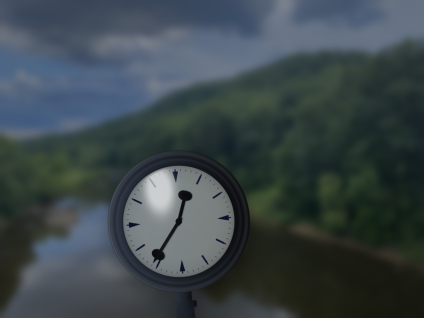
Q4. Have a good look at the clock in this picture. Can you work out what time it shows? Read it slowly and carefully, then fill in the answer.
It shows 12:36
